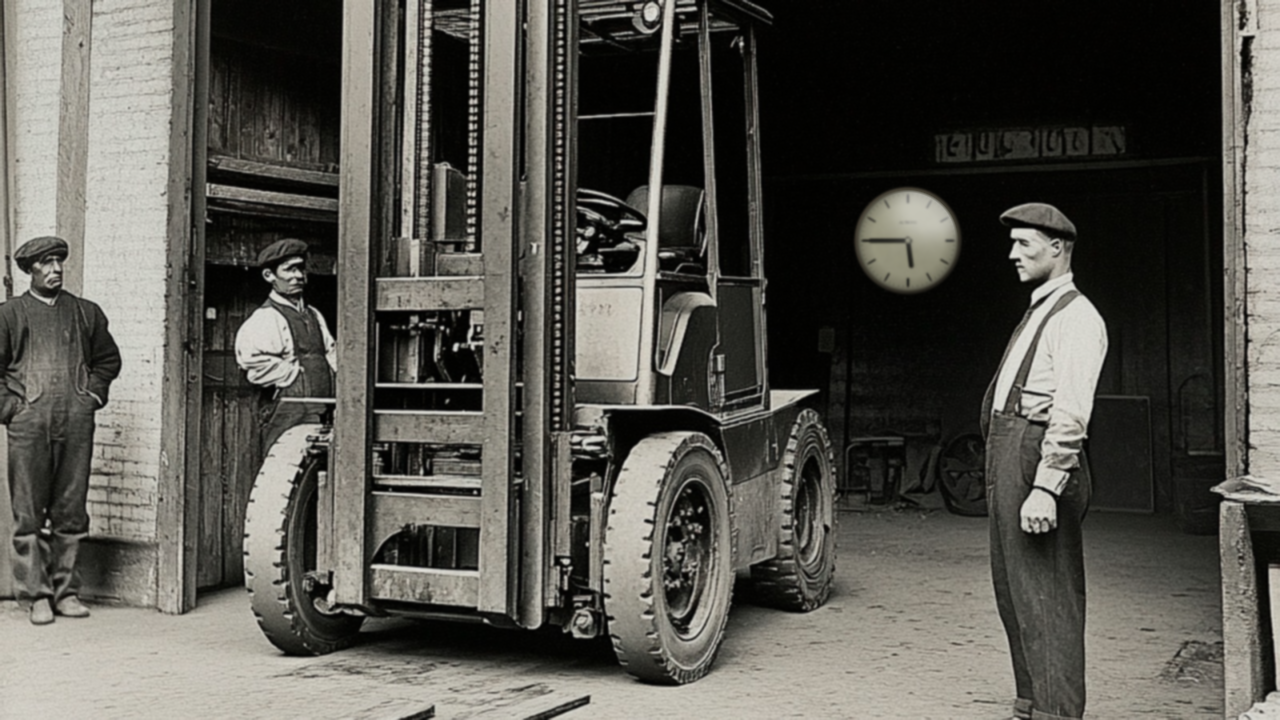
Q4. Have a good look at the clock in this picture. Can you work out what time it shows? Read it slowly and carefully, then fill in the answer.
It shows 5:45
